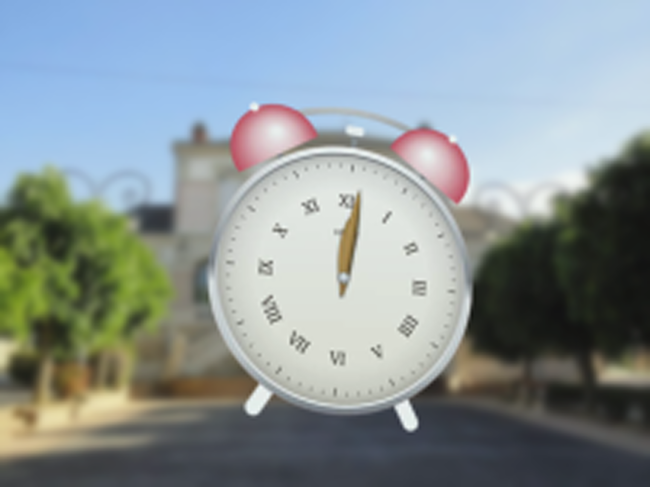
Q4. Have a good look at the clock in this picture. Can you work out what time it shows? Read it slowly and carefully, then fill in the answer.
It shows 12:01
